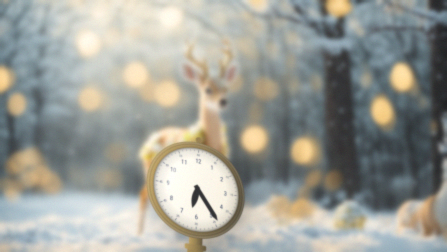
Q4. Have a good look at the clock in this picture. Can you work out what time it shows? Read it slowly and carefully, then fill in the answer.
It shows 6:24
